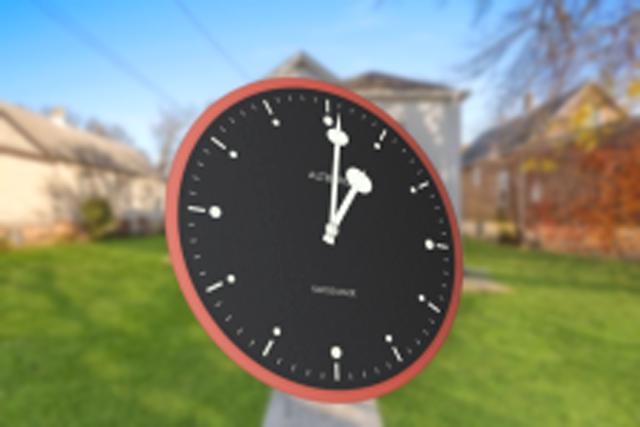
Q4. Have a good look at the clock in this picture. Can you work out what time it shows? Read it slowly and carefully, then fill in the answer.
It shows 1:01
